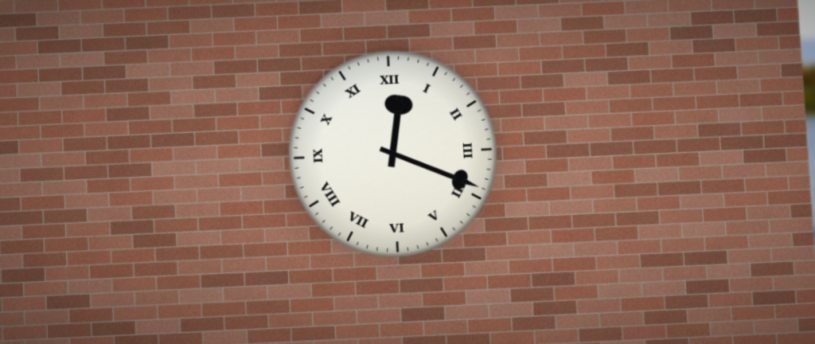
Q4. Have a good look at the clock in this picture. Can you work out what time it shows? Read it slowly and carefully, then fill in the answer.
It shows 12:19
